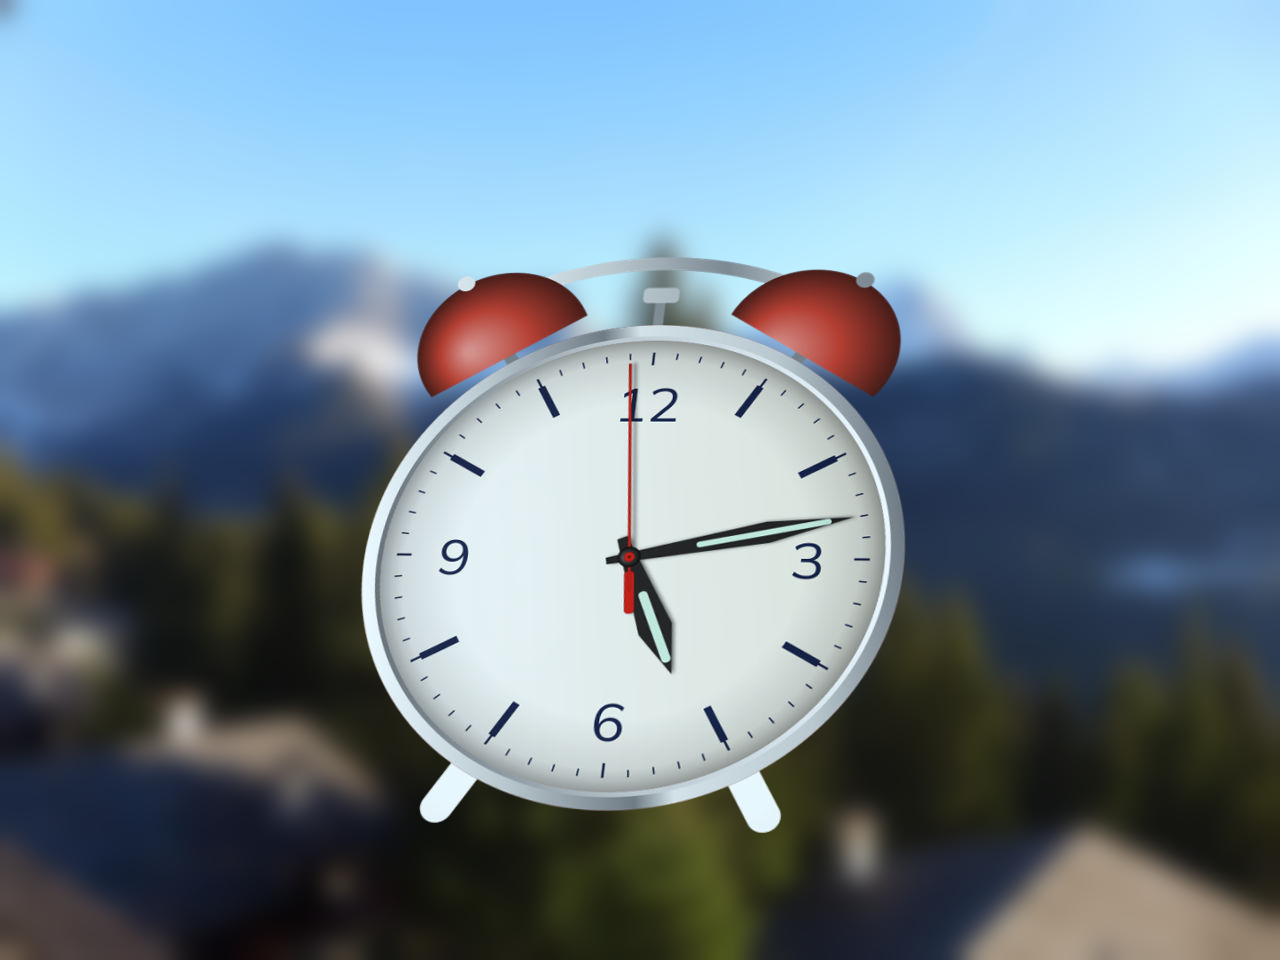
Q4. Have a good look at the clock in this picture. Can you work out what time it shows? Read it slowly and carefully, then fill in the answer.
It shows 5:12:59
